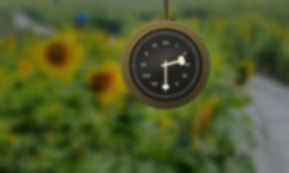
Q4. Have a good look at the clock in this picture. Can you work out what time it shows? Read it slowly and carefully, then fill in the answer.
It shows 2:30
